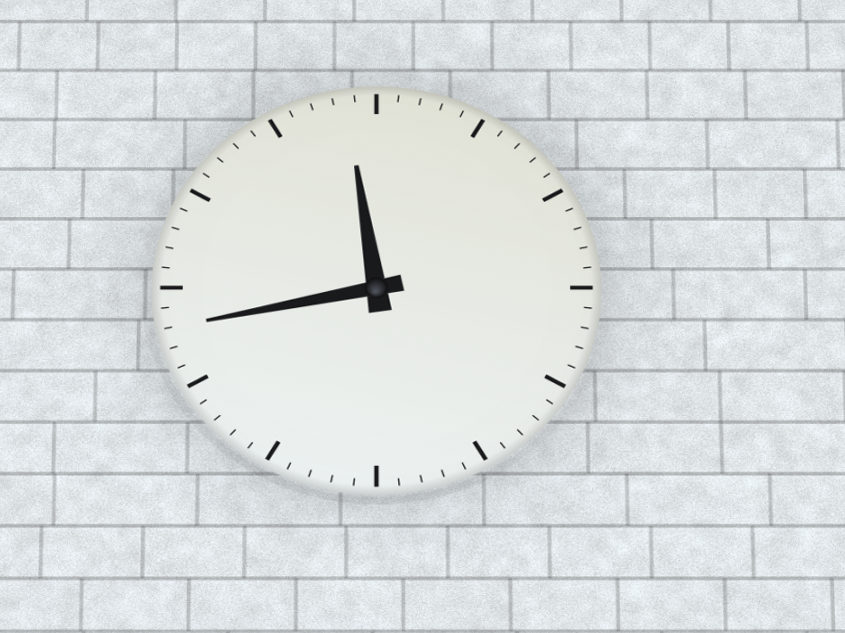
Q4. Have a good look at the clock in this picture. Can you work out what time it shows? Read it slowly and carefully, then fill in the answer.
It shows 11:43
